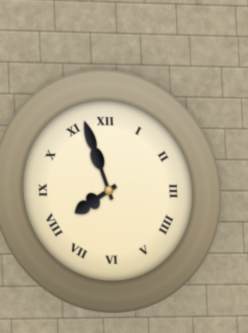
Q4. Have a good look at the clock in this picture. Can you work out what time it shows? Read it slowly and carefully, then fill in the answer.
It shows 7:57
